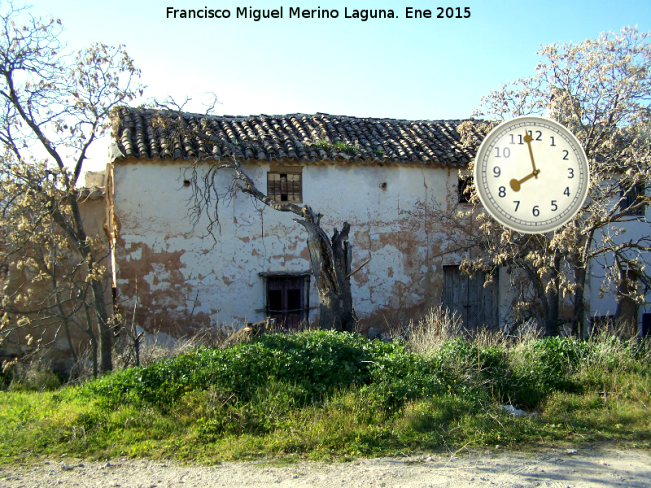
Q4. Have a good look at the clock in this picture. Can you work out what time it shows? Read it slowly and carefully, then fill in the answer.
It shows 7:58
